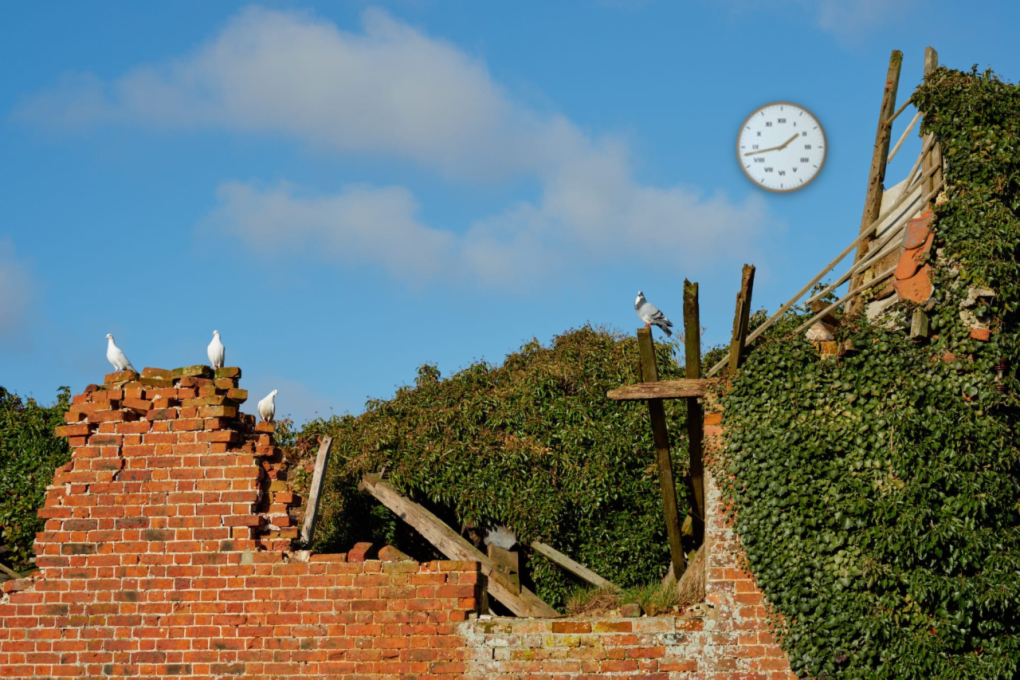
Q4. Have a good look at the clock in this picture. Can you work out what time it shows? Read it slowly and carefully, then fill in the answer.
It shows 1:43
